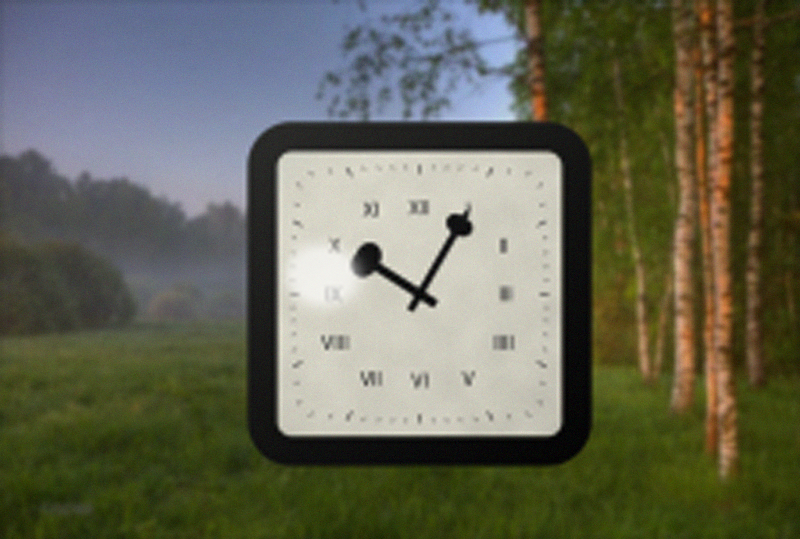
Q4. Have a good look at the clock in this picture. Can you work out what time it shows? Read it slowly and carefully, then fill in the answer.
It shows 10:05
